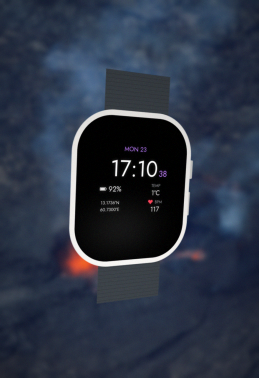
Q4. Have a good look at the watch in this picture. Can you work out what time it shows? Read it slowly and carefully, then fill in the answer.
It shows 17:10:38
